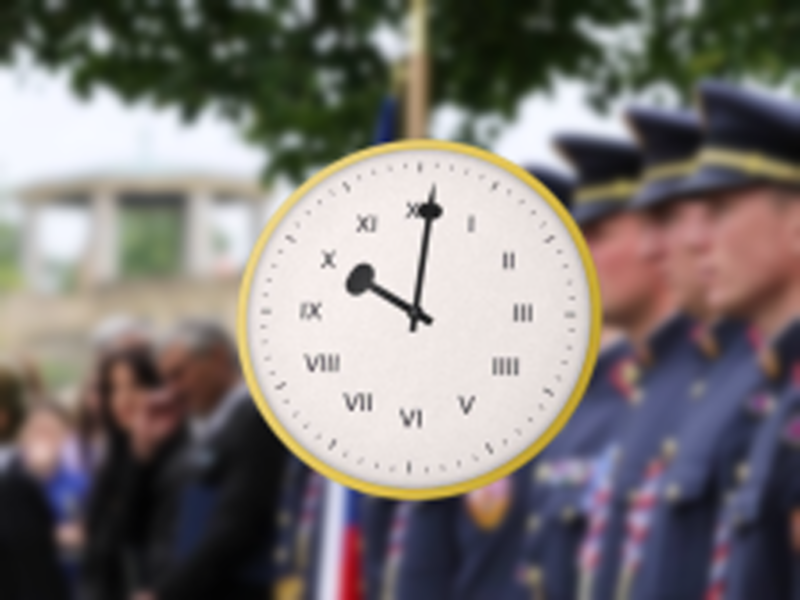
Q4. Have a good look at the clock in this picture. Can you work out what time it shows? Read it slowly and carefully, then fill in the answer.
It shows 10:01
